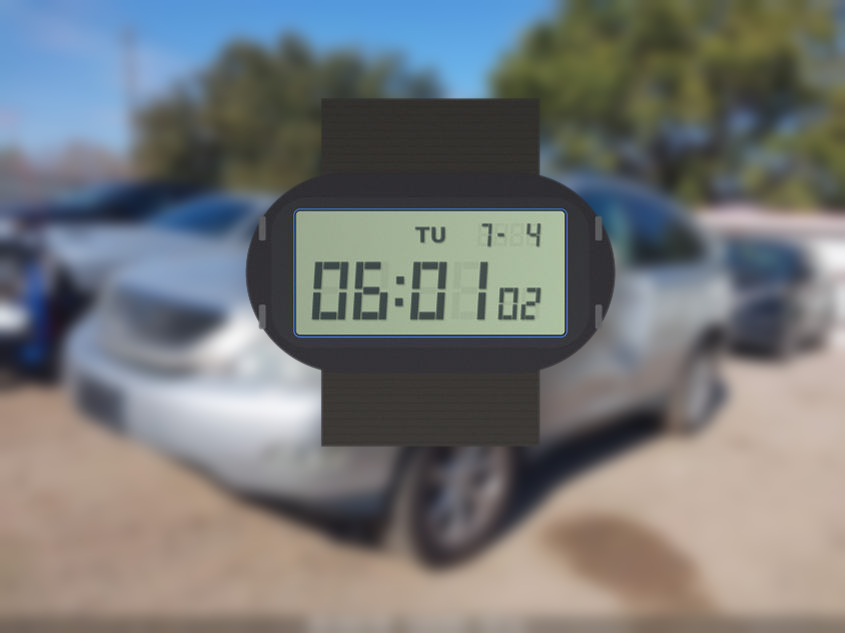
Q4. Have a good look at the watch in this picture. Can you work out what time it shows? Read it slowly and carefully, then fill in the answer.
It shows 6:01:02
